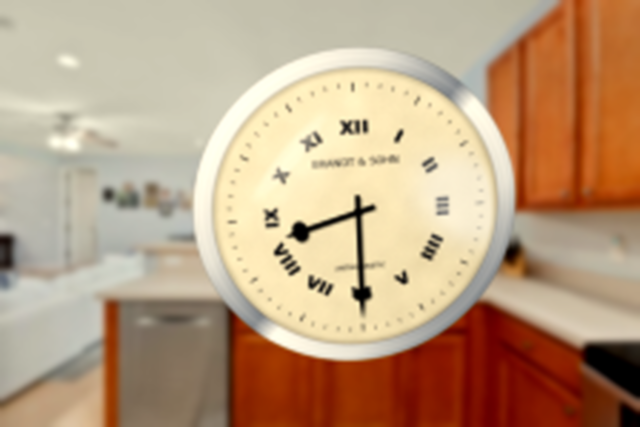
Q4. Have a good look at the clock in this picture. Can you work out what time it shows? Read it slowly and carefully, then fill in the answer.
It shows 8:30
